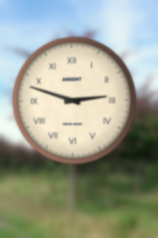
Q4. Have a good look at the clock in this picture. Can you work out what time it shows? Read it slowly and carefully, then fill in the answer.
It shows 2:48
